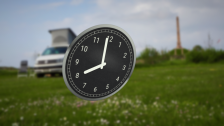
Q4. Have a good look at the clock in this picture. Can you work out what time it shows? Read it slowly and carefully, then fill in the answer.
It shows 7:59
